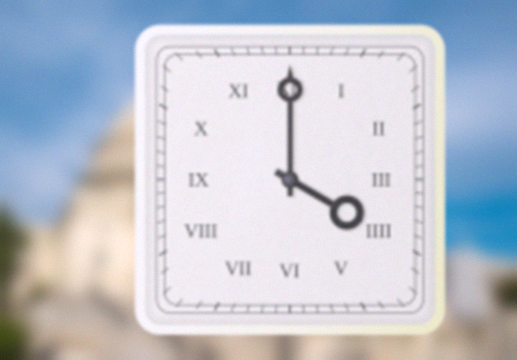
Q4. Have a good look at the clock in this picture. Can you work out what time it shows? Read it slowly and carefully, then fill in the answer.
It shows 4:00
